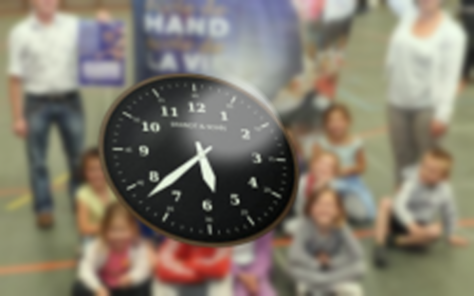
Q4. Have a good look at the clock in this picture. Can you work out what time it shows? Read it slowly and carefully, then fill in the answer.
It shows 5:38
